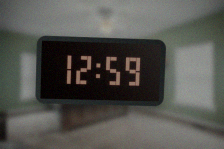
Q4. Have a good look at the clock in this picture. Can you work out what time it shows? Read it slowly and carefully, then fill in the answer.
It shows 12:59
